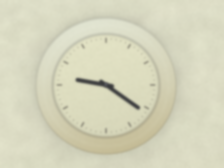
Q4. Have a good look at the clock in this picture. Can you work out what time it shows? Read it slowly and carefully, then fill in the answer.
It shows 9:21
